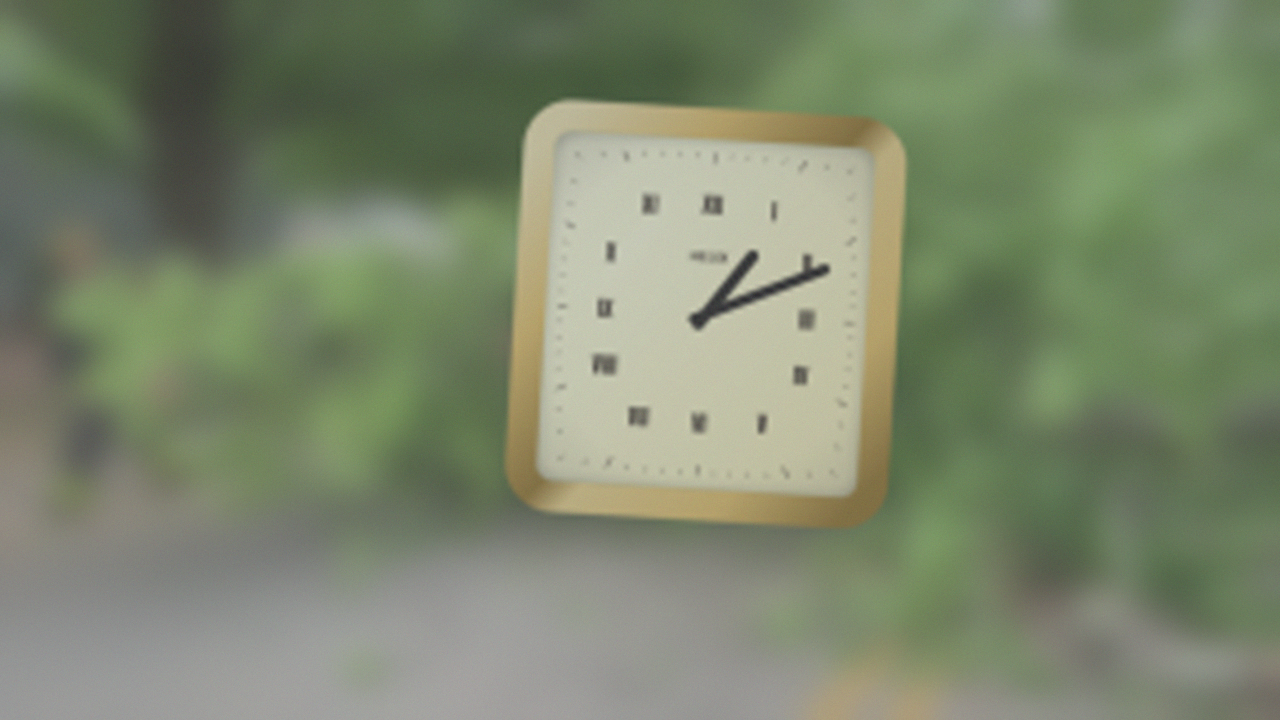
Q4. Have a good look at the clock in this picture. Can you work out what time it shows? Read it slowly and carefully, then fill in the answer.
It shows 1:11
